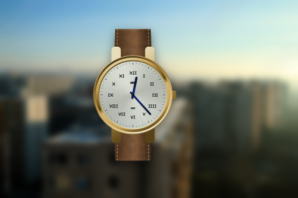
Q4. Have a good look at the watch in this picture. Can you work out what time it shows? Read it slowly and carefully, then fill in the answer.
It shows 12:23
